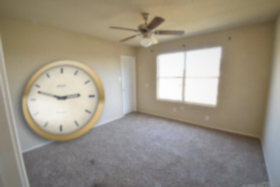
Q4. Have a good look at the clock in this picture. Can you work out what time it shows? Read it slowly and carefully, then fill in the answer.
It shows 2:48
